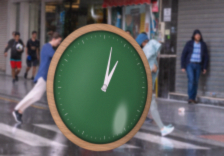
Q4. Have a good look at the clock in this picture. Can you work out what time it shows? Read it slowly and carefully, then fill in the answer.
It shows 1:02
